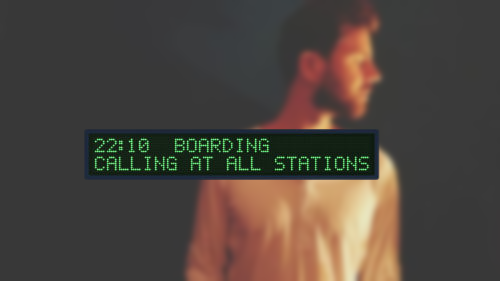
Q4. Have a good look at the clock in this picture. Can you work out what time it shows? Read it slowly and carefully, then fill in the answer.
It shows 22:10
